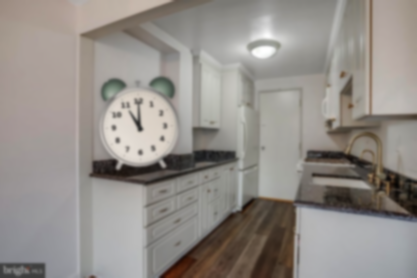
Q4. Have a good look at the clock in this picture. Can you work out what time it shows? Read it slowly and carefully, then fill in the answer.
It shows 11:00
